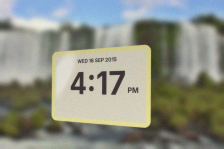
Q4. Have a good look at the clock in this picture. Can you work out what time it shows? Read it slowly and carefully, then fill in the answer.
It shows 4:17
